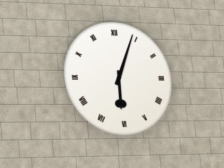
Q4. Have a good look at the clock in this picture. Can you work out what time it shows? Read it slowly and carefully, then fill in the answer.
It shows 6:04
